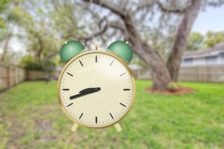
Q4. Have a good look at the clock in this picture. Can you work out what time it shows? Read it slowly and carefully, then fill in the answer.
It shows 8:42
